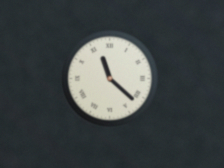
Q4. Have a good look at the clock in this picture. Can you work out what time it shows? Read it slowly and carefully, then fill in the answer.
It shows 11:22
